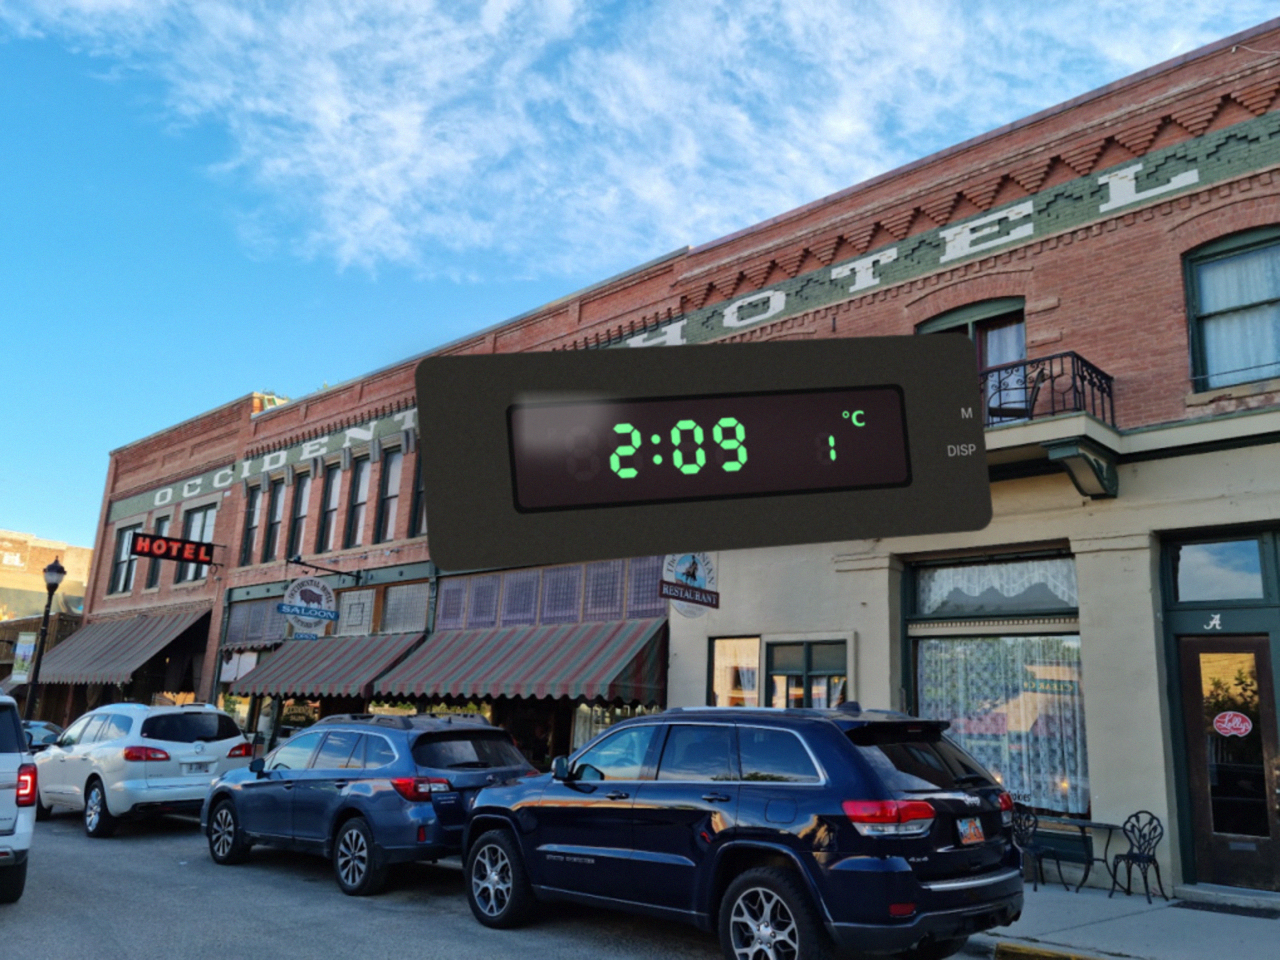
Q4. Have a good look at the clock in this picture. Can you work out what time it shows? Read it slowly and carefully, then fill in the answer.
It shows 2:09
